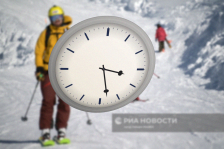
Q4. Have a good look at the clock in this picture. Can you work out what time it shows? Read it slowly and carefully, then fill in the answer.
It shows 3:28
